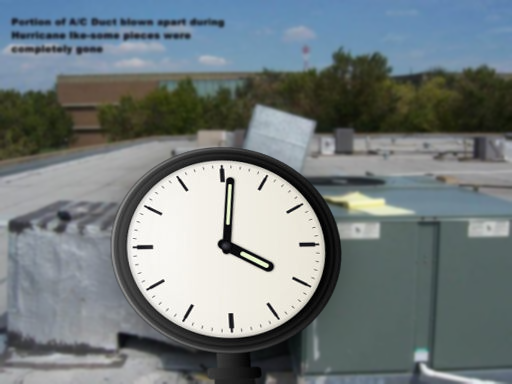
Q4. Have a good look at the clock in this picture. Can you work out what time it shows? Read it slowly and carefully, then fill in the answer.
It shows 4:01
